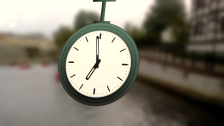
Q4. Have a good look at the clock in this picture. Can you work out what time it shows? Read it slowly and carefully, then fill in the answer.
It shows 6:59
